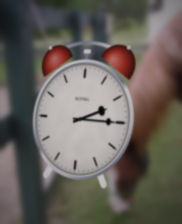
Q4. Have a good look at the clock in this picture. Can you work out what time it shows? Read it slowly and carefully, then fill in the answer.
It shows 2:15
